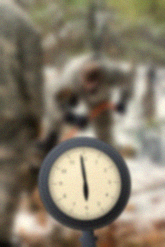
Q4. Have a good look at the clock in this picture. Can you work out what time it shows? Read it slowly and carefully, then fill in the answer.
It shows 5:59
